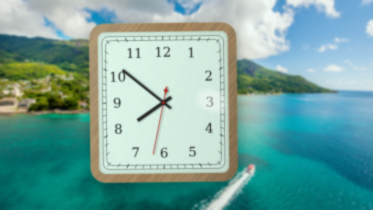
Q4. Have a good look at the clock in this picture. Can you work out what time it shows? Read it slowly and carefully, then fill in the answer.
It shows 7:51:32
